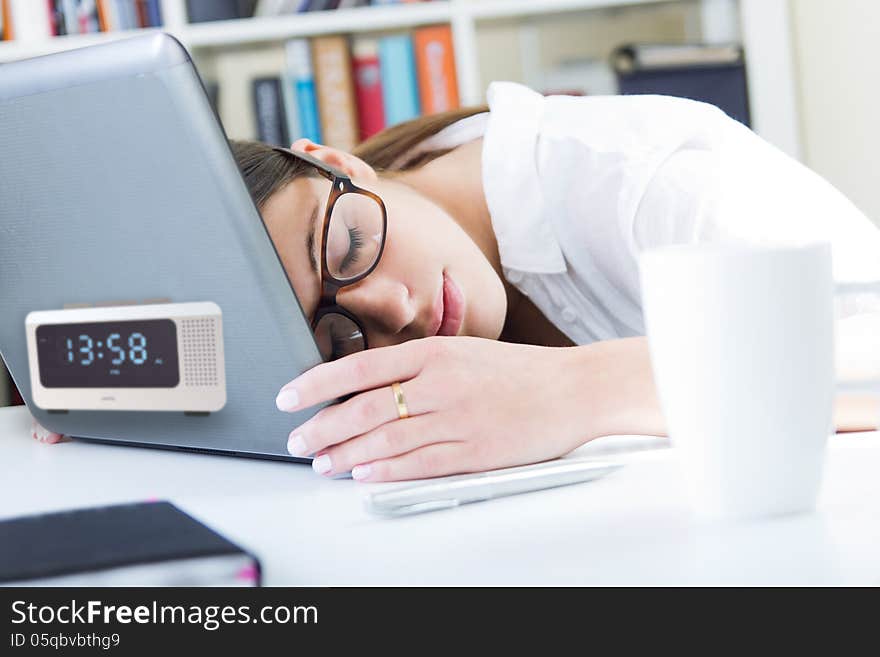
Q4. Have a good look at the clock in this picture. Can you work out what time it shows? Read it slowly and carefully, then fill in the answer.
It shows 13:58
